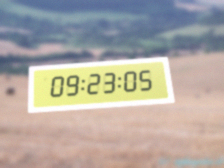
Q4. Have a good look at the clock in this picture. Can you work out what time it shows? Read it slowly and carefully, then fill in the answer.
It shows 9:23:05
